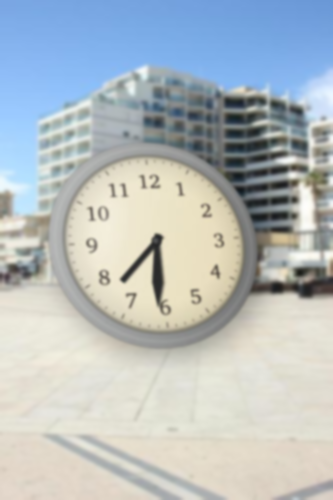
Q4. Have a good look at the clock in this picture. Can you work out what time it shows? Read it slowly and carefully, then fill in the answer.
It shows 7:31
